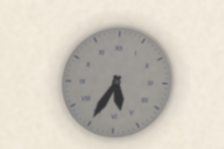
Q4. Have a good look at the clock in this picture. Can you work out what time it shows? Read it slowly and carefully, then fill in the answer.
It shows 5:35
